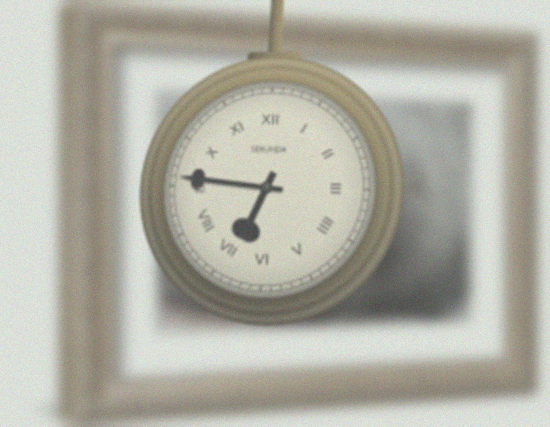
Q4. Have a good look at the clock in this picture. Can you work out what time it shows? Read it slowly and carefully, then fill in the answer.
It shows 6:46
